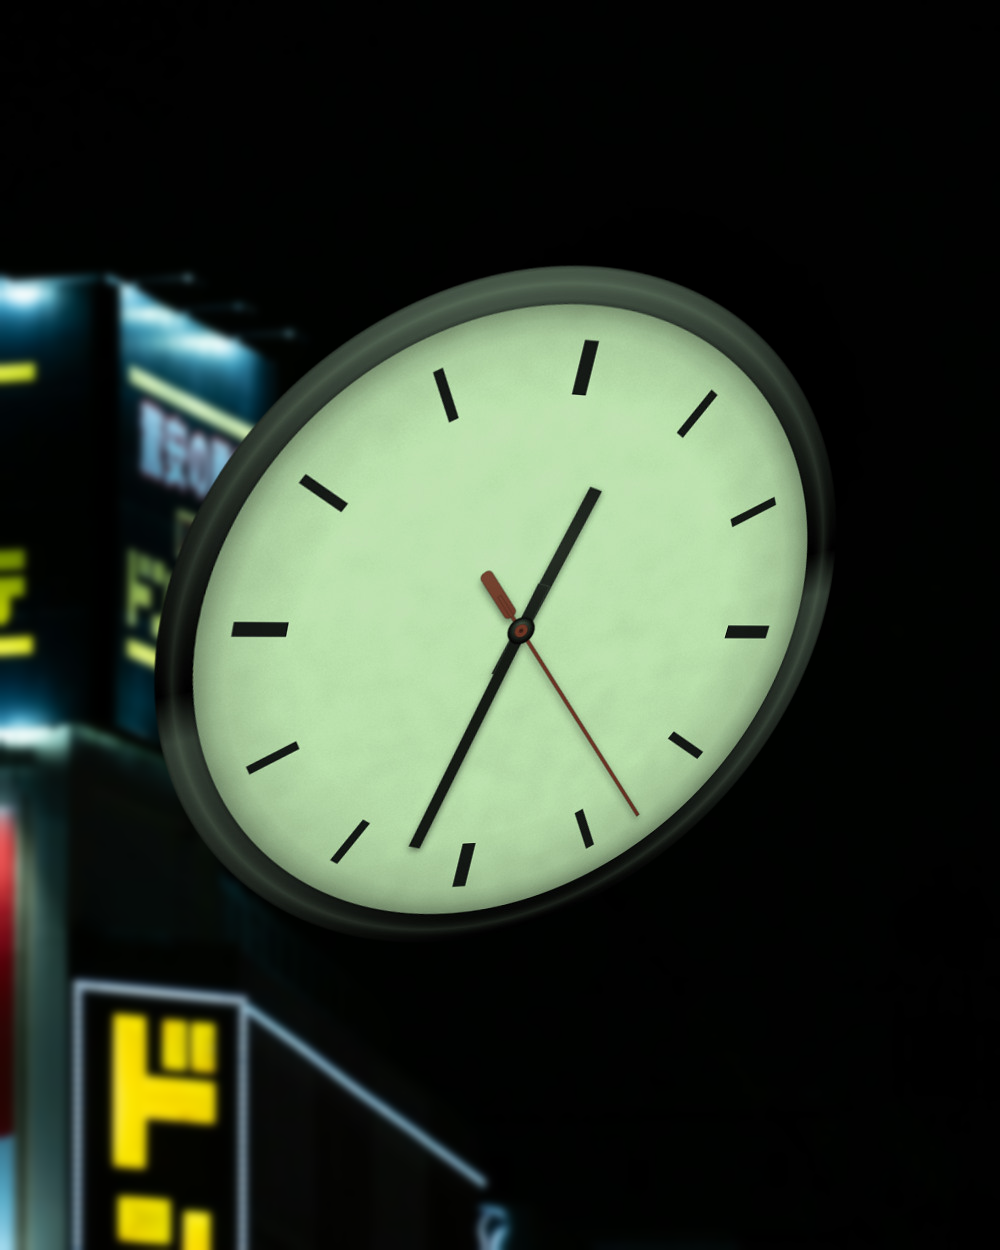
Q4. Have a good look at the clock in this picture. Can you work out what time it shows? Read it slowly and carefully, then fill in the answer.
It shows 12:32:23
